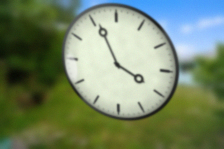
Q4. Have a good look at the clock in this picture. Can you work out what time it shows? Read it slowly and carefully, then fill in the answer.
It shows 3:56
